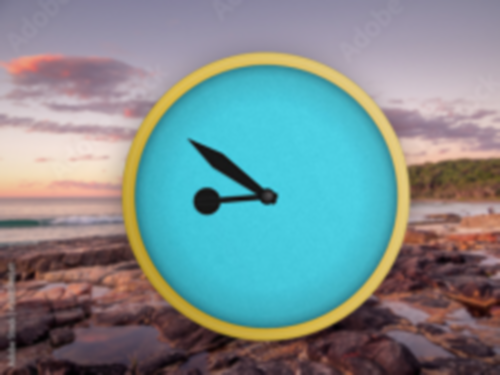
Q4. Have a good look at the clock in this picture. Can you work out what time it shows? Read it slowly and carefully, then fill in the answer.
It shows 8:51
